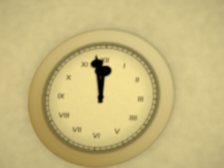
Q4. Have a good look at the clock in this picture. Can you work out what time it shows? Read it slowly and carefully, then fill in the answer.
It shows 11:58
